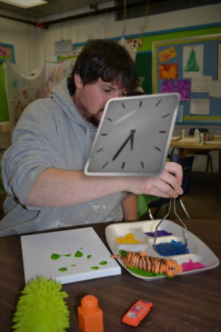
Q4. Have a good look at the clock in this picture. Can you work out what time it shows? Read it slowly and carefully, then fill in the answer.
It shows 5:34
